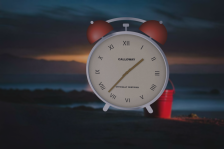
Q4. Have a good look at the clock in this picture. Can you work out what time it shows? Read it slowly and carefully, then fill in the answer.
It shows 1:37
